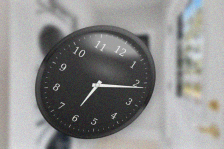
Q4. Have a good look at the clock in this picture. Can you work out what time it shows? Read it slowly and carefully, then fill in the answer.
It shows 6:11
